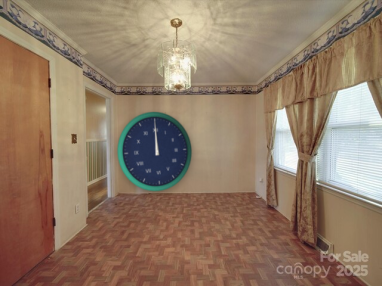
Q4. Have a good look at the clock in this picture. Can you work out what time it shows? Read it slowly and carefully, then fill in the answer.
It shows 12:00
